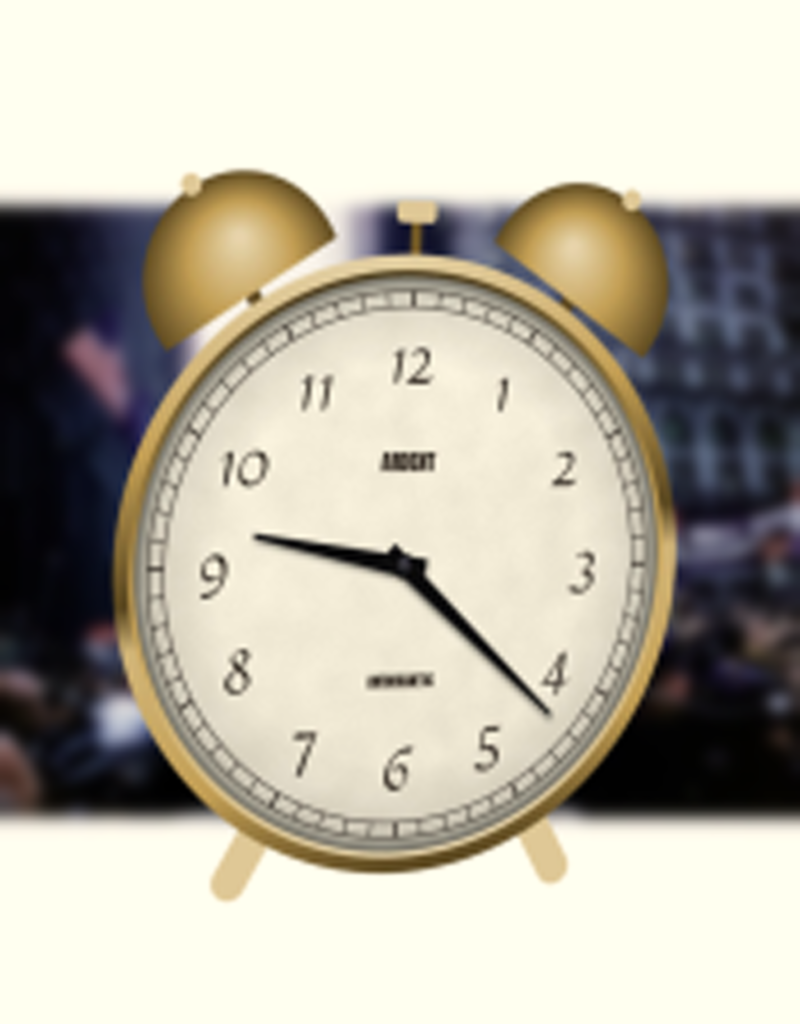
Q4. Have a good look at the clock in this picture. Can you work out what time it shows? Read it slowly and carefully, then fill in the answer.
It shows 9:22
